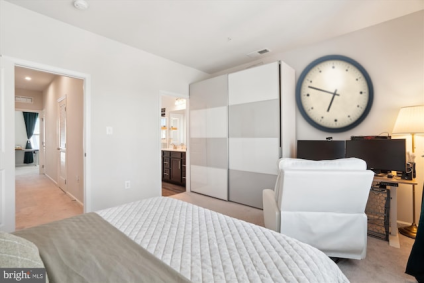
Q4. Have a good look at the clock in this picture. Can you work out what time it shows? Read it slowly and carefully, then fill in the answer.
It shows 6:48
